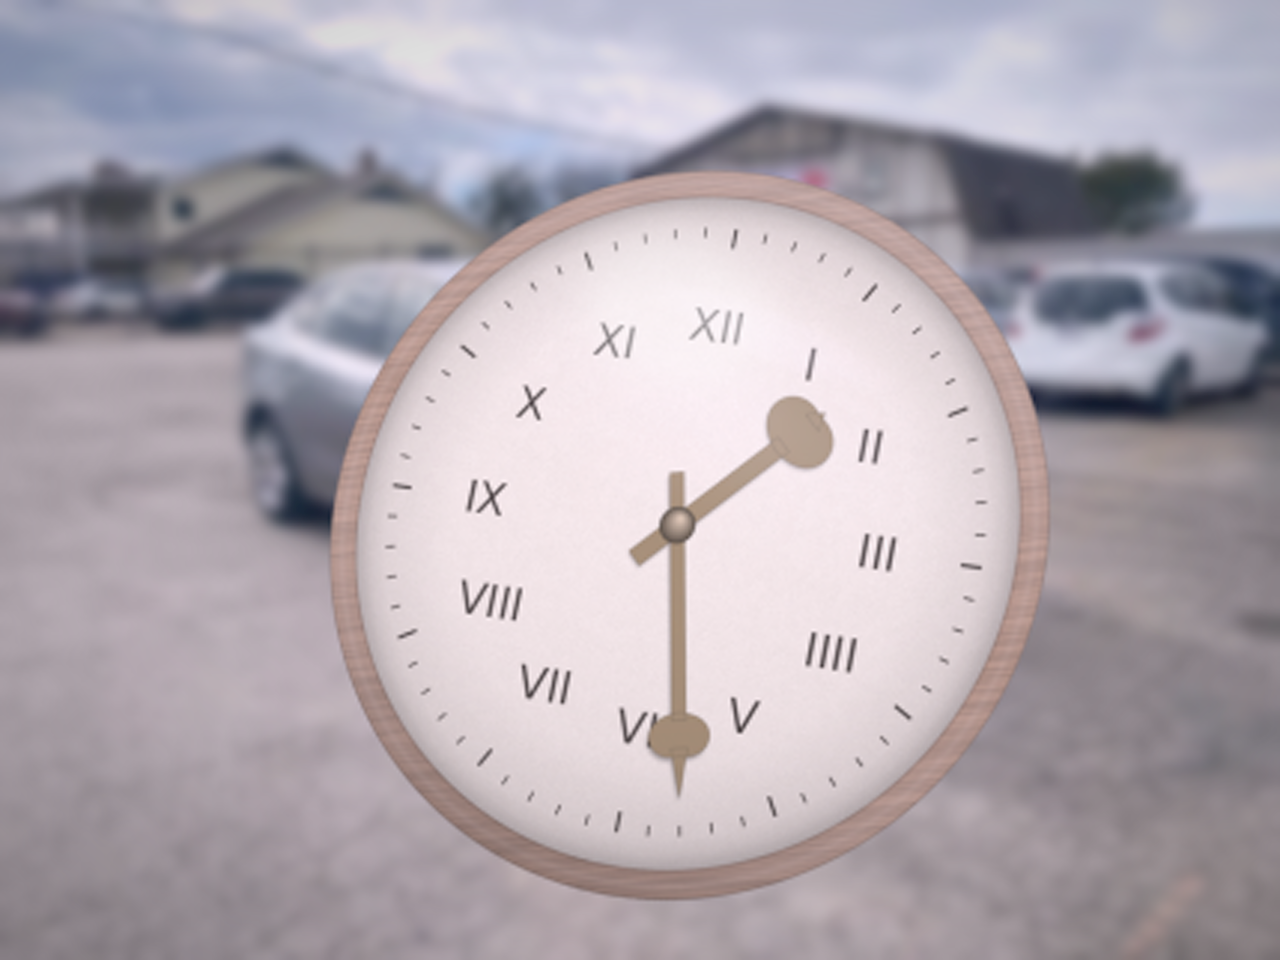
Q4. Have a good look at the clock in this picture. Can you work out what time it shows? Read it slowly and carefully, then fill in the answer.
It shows 1:28
